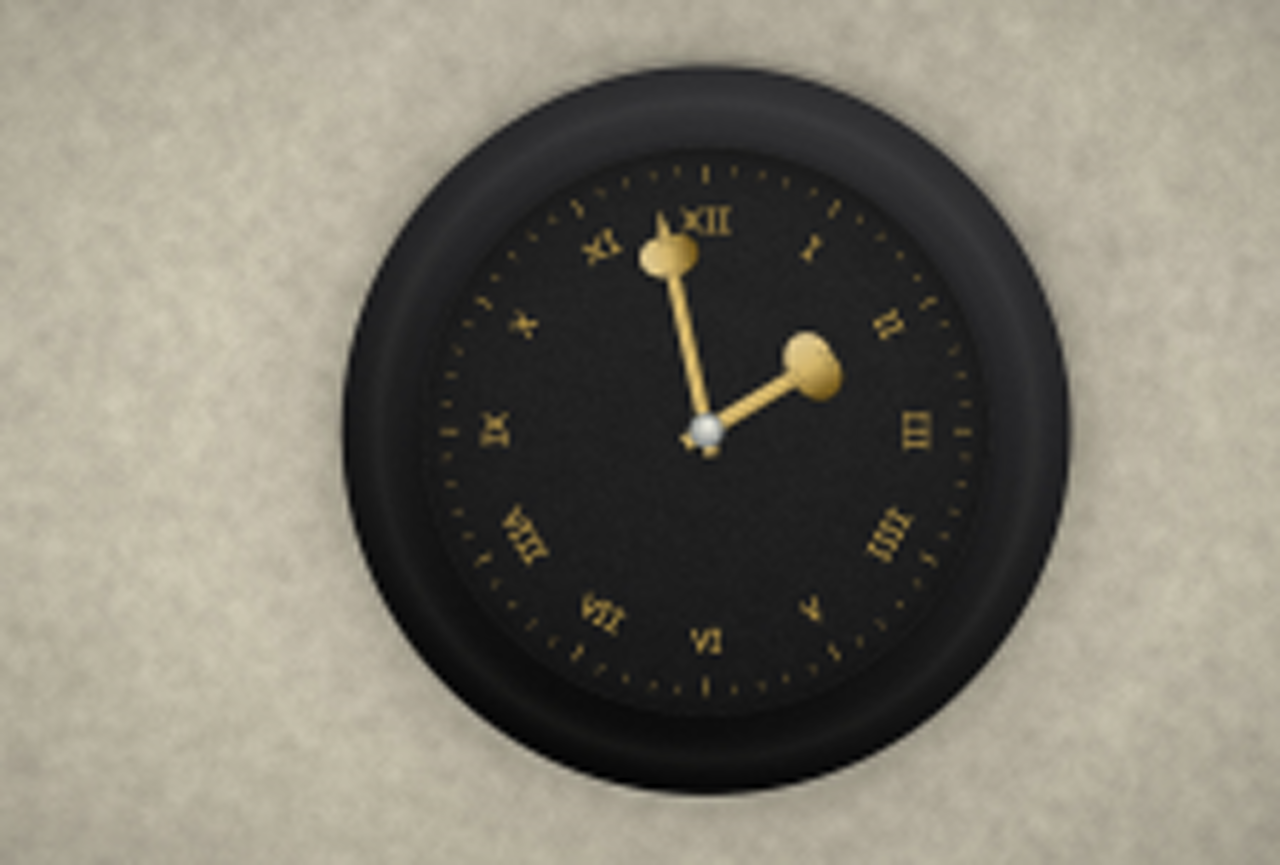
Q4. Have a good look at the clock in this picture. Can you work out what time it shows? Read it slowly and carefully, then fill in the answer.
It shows 1:58
